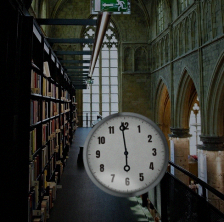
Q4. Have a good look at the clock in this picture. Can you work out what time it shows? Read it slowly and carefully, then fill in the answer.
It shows 5:59
